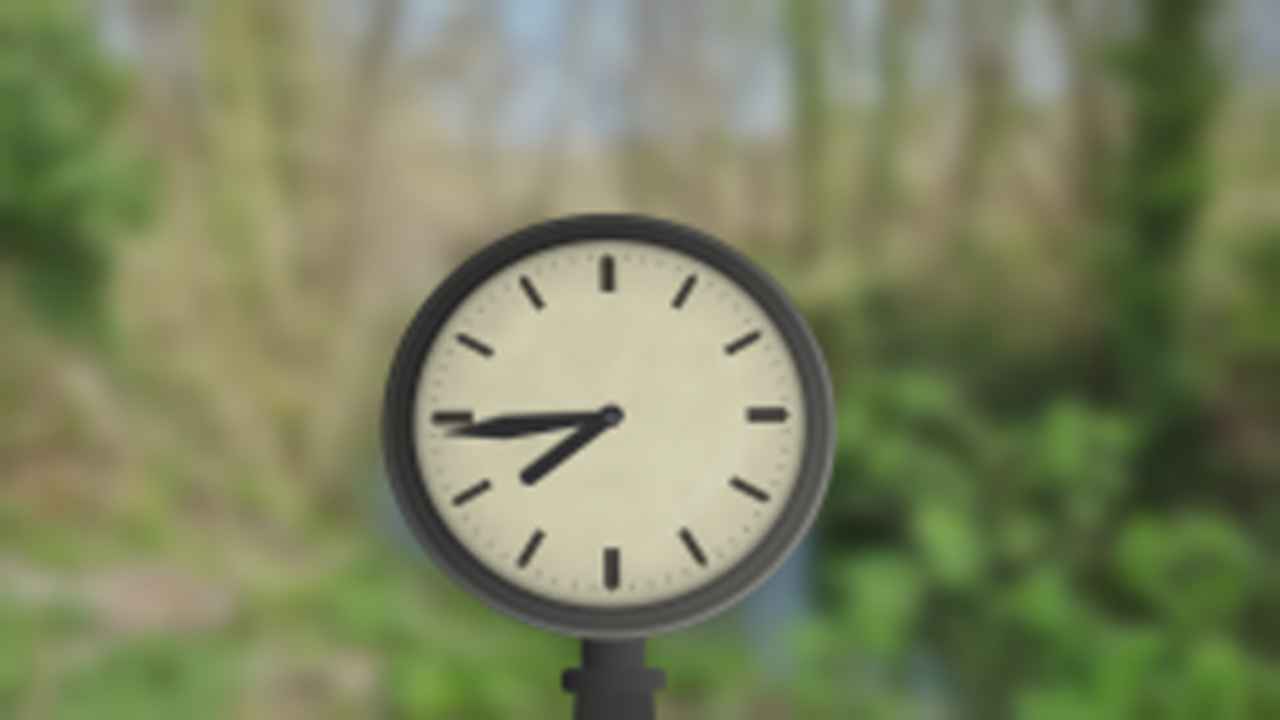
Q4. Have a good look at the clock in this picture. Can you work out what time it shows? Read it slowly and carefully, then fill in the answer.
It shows 7:44
